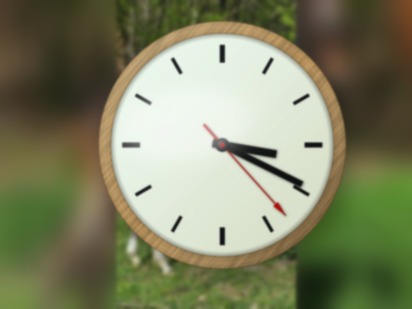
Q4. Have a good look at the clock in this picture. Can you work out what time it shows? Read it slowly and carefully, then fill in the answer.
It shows 3:19:23
